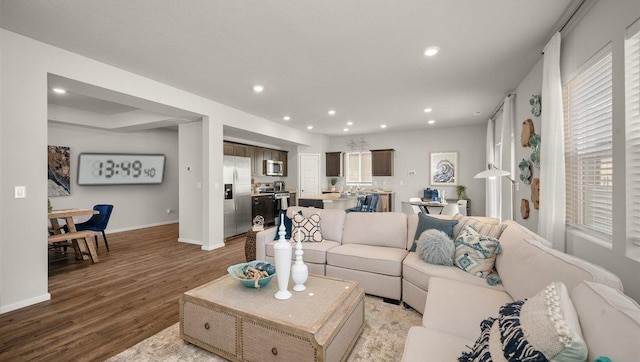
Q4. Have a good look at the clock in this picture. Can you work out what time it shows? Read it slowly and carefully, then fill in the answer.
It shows 13:49
